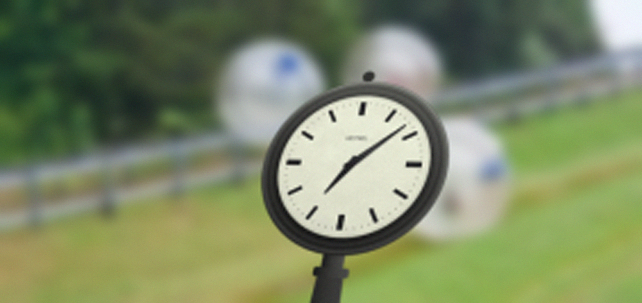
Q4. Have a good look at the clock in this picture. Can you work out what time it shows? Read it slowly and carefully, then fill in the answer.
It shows 7:08
